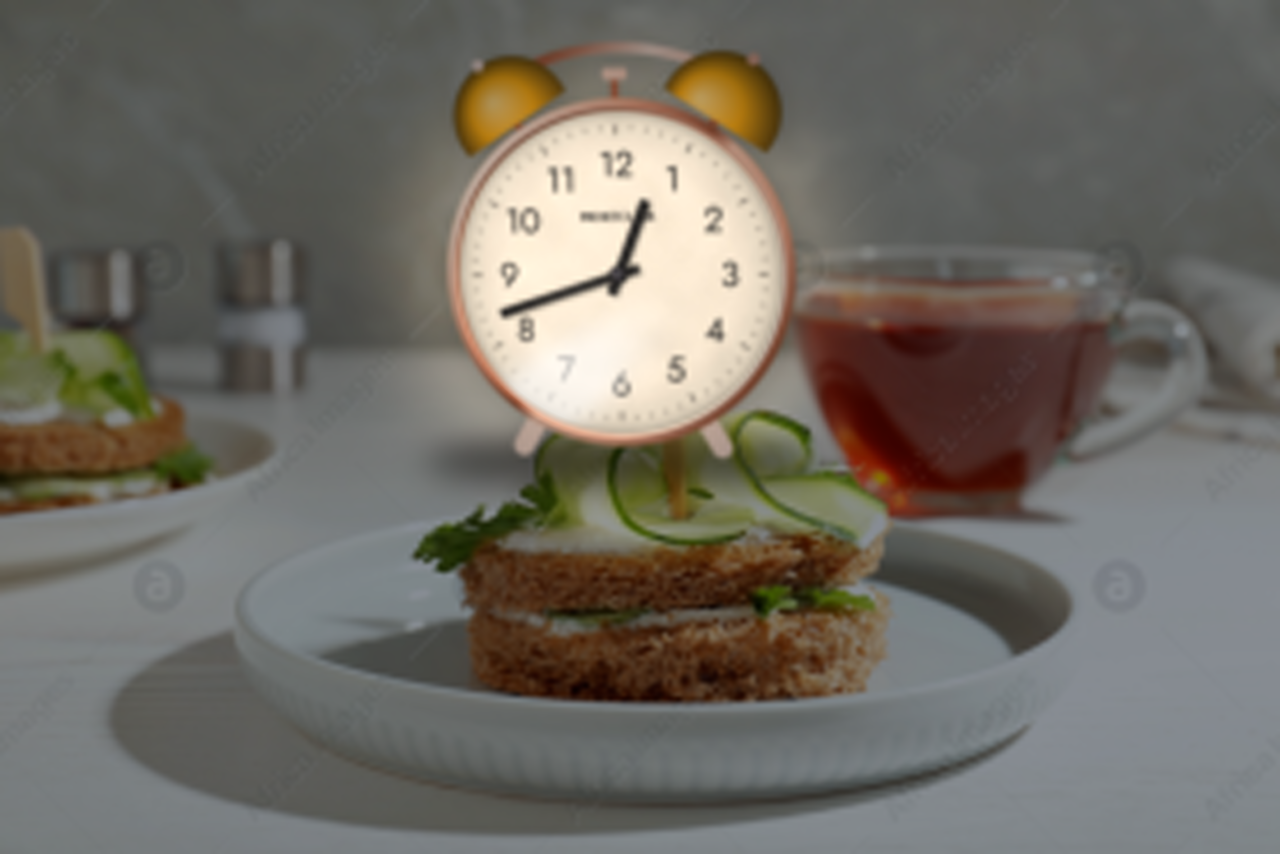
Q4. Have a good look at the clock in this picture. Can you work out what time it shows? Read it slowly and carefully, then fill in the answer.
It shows 12:42
